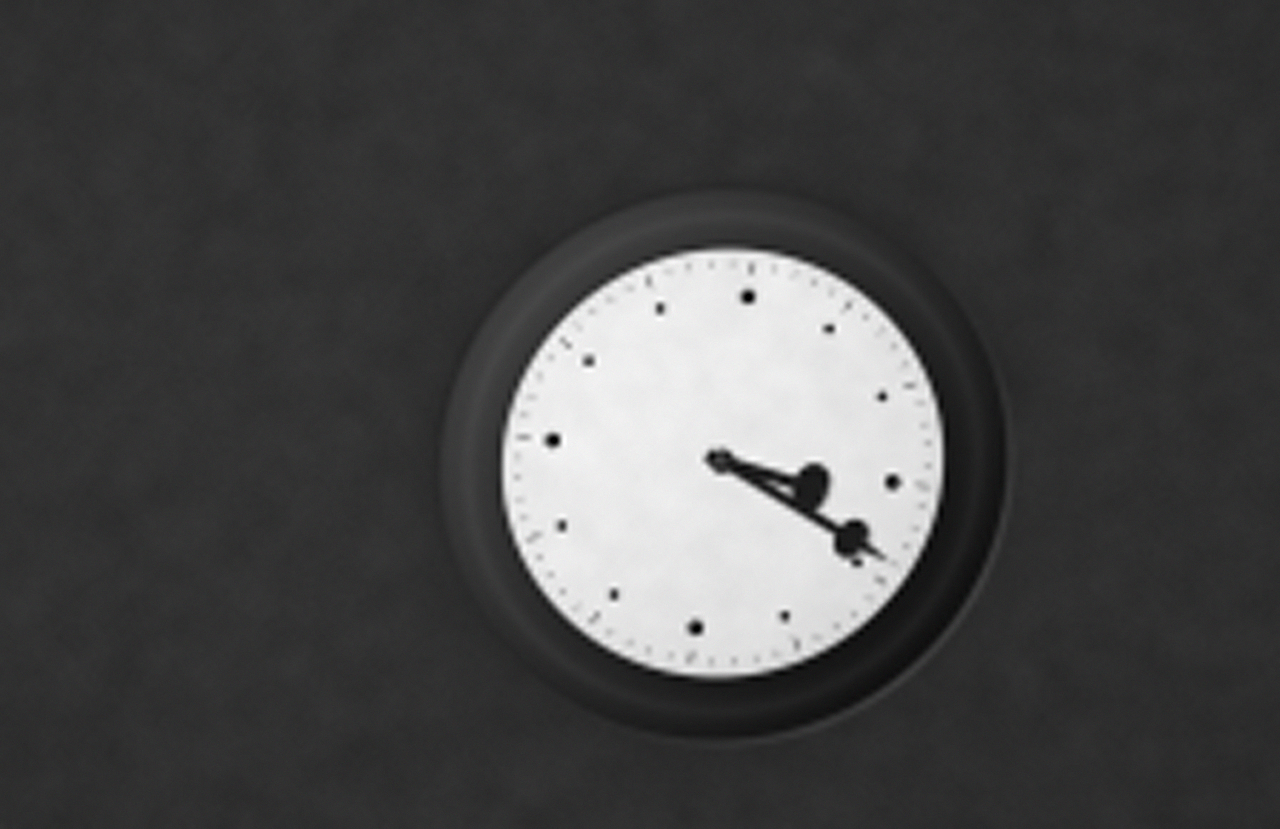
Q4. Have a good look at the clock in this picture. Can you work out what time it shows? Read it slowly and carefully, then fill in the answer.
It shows 3:19
